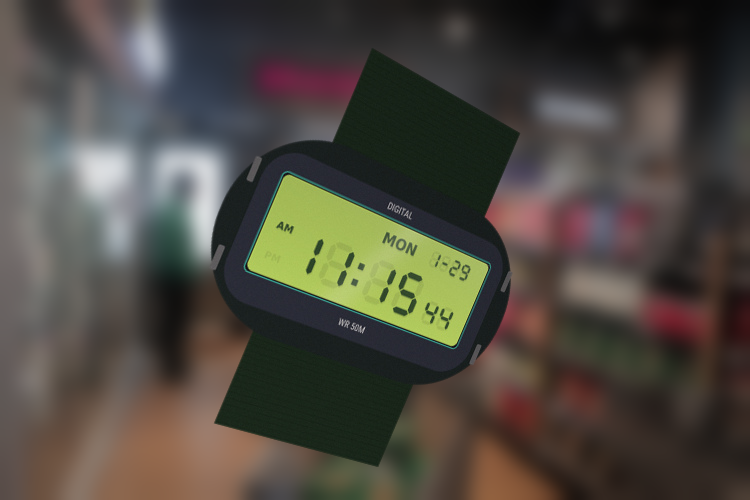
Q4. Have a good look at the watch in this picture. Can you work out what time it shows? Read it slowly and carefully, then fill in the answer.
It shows 11:15:44
